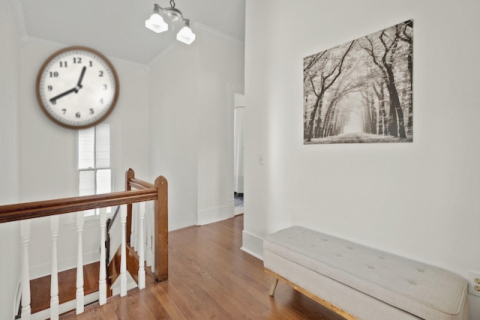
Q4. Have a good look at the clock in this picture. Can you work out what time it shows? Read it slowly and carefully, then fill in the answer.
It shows 12:41
